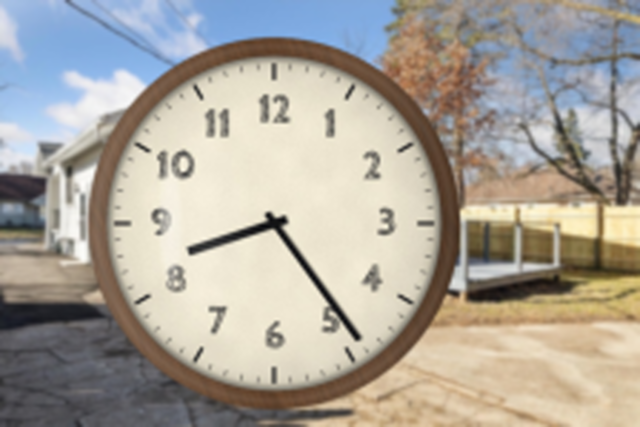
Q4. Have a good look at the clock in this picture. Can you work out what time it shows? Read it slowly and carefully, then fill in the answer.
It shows 8:24
